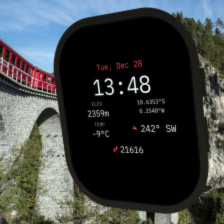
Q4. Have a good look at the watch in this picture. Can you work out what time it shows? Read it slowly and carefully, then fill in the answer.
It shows 13:48
